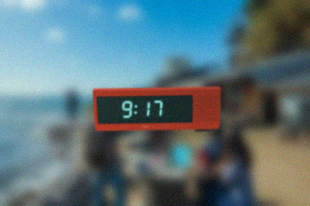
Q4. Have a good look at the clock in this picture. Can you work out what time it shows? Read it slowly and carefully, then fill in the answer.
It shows 9:17
